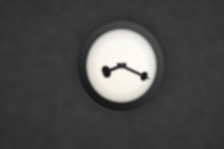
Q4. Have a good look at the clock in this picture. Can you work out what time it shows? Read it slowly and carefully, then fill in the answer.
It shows 8:19
